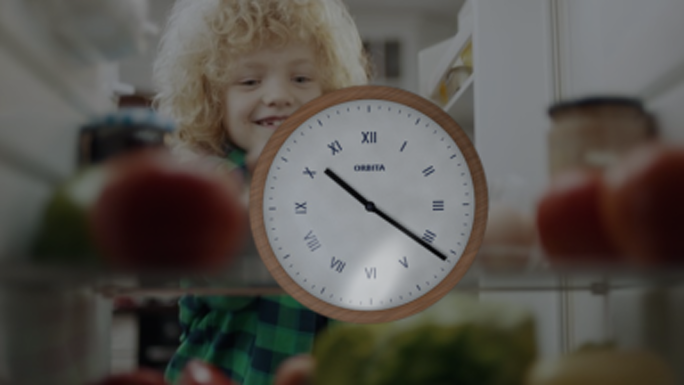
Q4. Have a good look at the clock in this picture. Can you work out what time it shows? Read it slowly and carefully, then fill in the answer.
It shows 10:21
